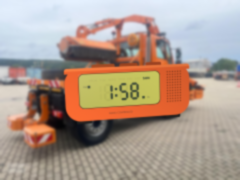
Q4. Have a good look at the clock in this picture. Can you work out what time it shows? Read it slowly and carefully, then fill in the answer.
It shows 1:58
